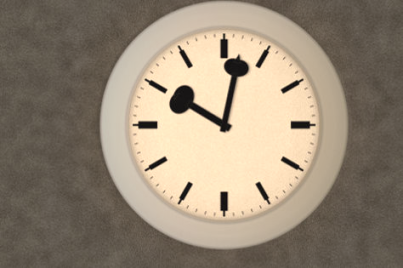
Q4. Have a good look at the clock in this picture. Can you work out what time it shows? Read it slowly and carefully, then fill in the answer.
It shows 10:02
